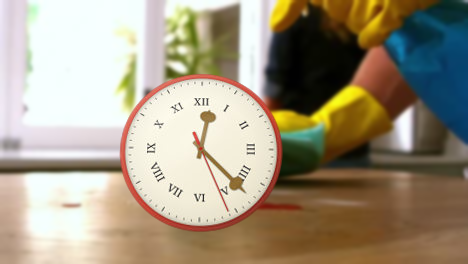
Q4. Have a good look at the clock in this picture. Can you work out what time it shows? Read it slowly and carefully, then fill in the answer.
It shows 12:22:26
